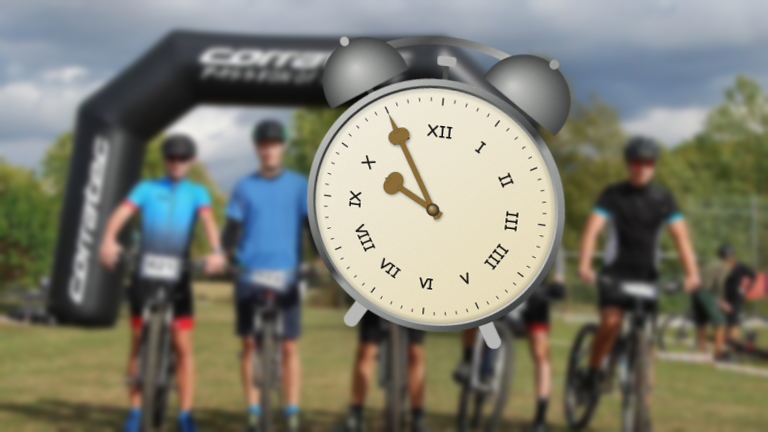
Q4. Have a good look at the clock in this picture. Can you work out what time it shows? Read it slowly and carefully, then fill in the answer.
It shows 9:55
